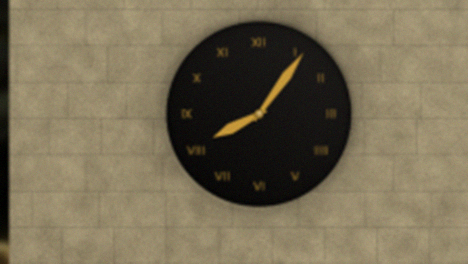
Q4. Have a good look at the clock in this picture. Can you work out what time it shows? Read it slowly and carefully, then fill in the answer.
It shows 8:06
